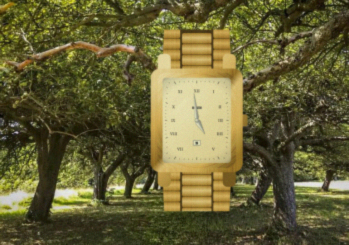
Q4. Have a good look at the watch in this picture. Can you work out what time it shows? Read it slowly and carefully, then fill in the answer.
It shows 4:59
